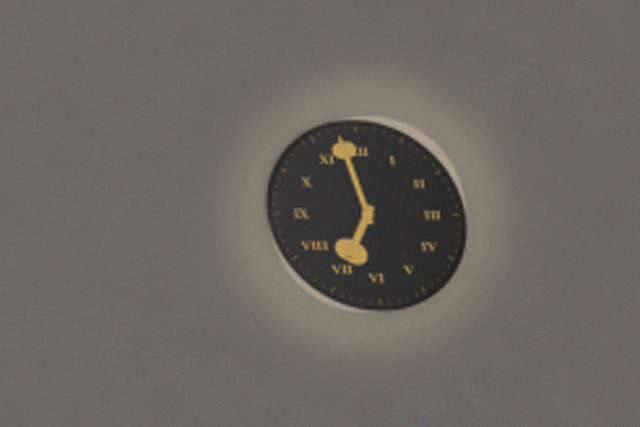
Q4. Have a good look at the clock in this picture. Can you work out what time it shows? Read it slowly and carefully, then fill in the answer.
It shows 6:58
